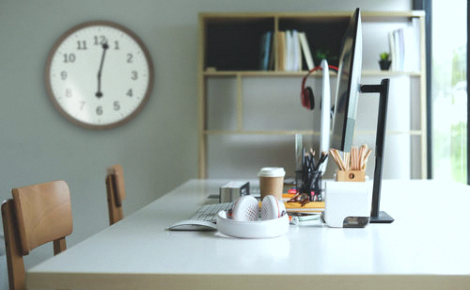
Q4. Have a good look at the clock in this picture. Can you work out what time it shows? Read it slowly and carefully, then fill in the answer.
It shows 6:02
